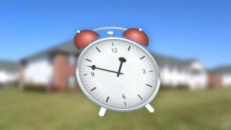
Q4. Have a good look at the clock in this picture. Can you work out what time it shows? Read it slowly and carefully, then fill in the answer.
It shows 12:48
